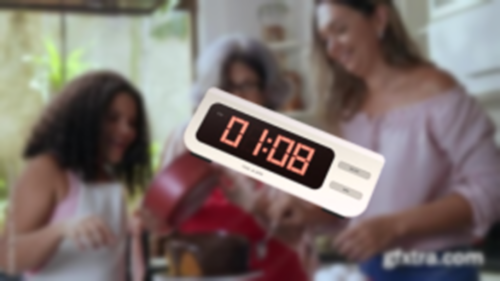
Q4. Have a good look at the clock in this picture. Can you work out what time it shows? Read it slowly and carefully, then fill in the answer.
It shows 1:08
